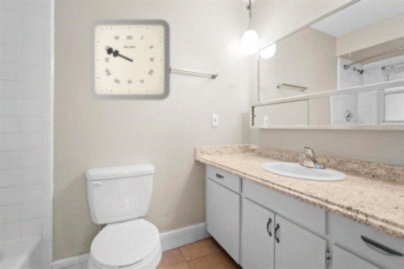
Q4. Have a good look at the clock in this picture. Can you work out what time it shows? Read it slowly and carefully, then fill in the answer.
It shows 9:49
